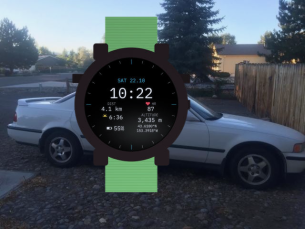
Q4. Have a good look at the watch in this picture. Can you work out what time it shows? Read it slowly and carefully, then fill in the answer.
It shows 10:22
